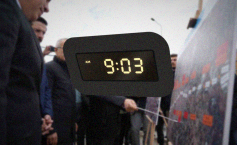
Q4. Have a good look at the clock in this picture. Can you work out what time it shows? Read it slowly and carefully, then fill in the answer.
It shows 9:03
